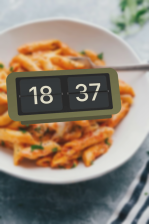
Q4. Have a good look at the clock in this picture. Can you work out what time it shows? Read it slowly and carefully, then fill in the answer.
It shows 18:37
